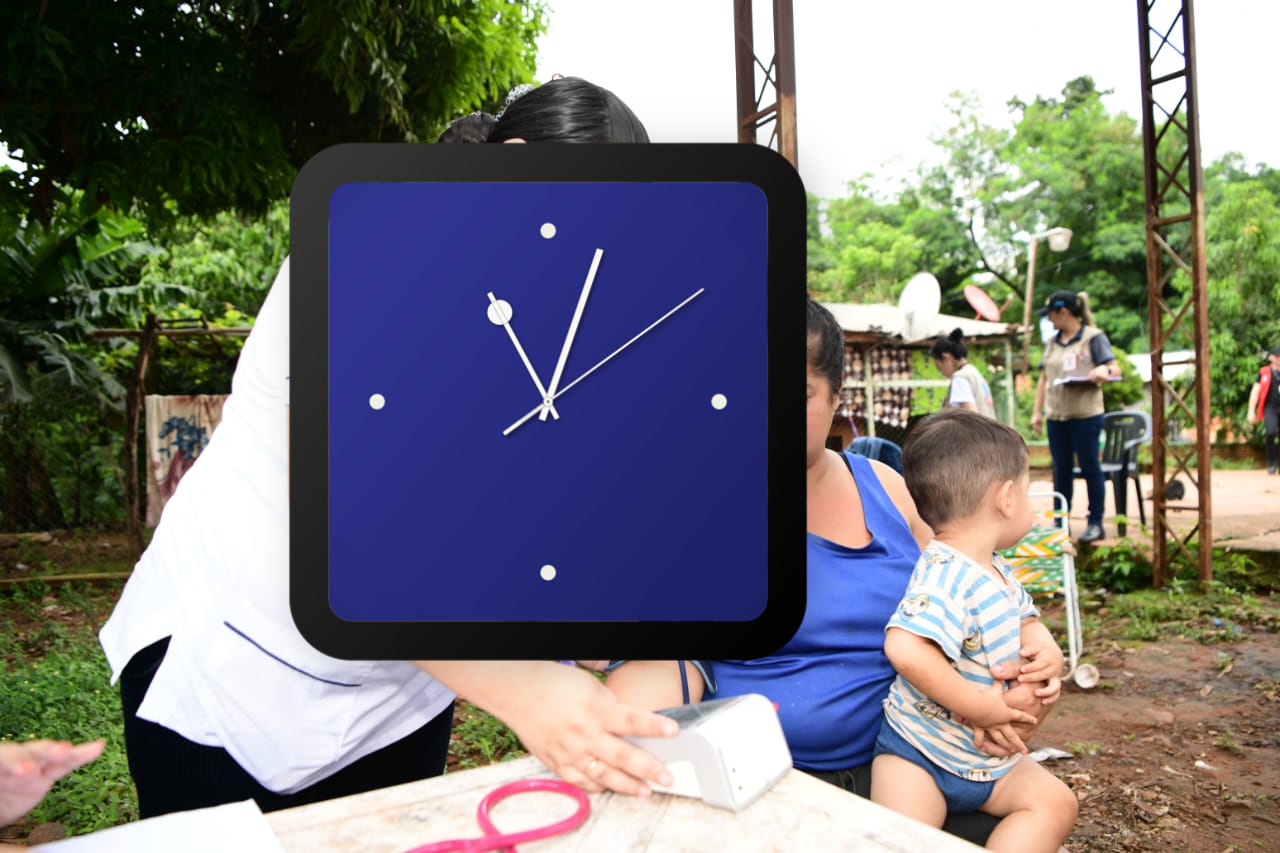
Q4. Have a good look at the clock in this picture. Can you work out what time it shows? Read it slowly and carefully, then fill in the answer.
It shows 11:03:09
